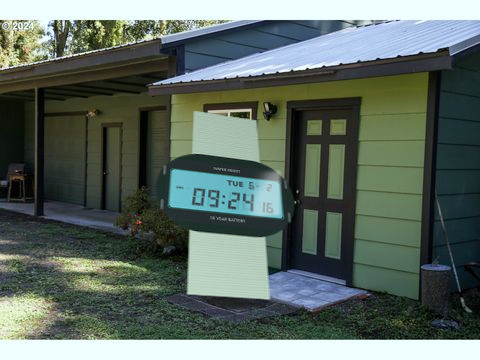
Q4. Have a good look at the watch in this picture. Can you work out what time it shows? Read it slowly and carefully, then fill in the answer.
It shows 9:24:16
